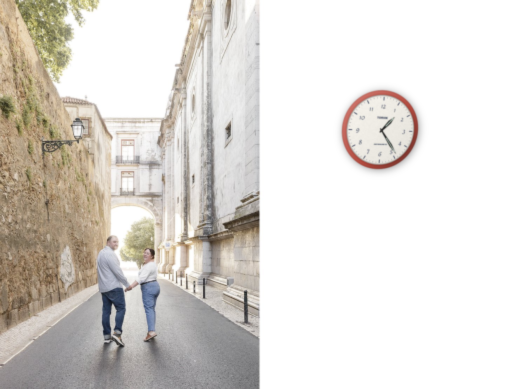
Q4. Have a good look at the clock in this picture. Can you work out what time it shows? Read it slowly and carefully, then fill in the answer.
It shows 1:24
